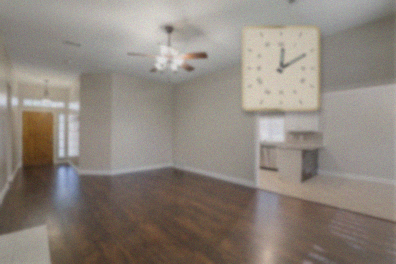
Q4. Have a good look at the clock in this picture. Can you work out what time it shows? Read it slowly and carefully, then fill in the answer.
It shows 12:10
